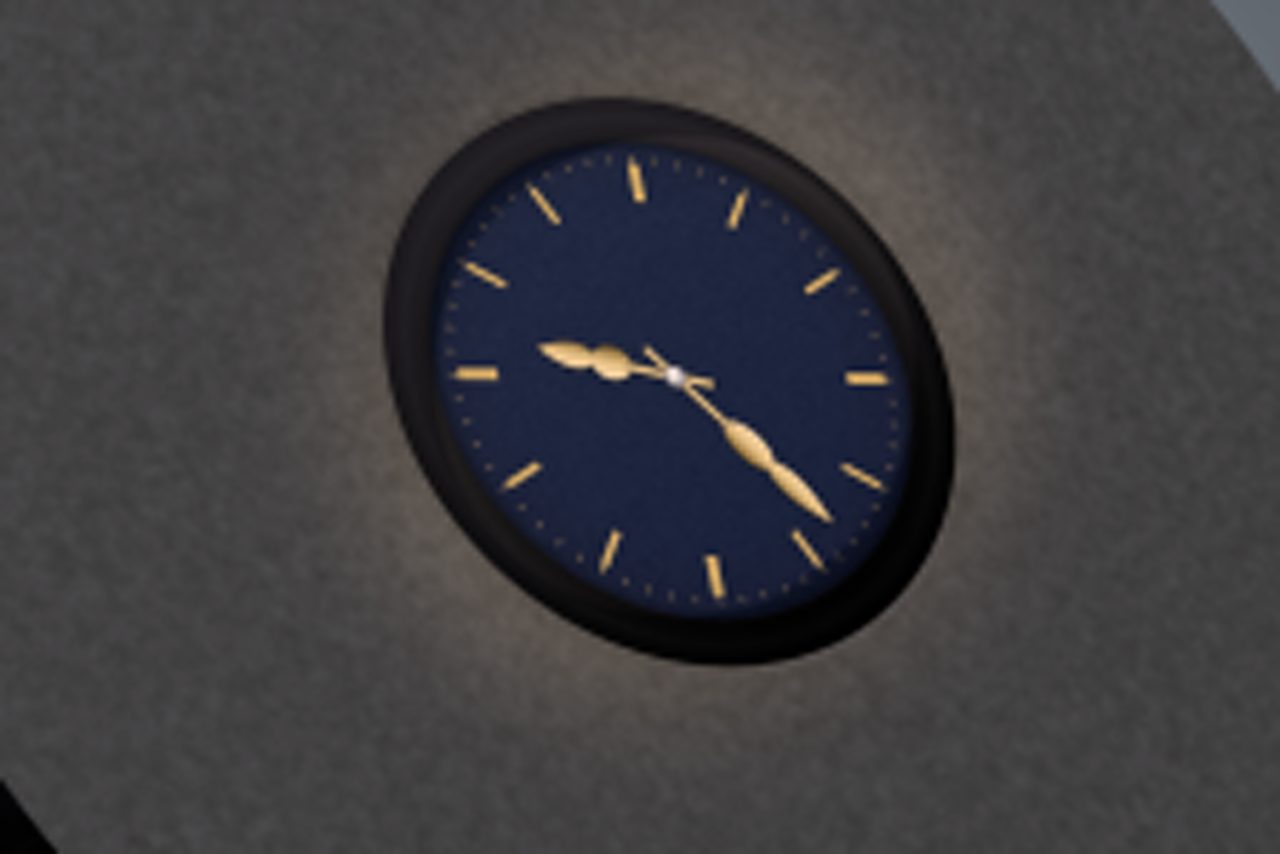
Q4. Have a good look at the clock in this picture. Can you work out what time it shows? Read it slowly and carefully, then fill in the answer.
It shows 9:23
